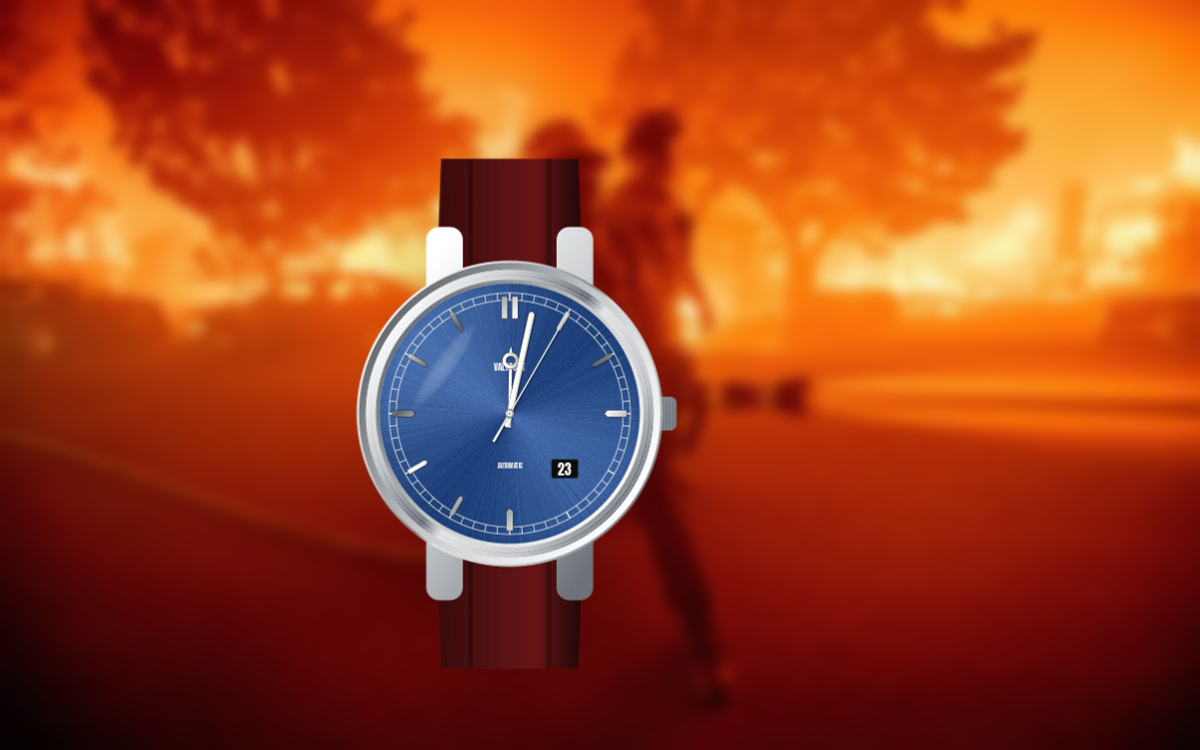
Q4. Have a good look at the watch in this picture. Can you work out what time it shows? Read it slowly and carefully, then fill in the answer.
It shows 12:02:05
